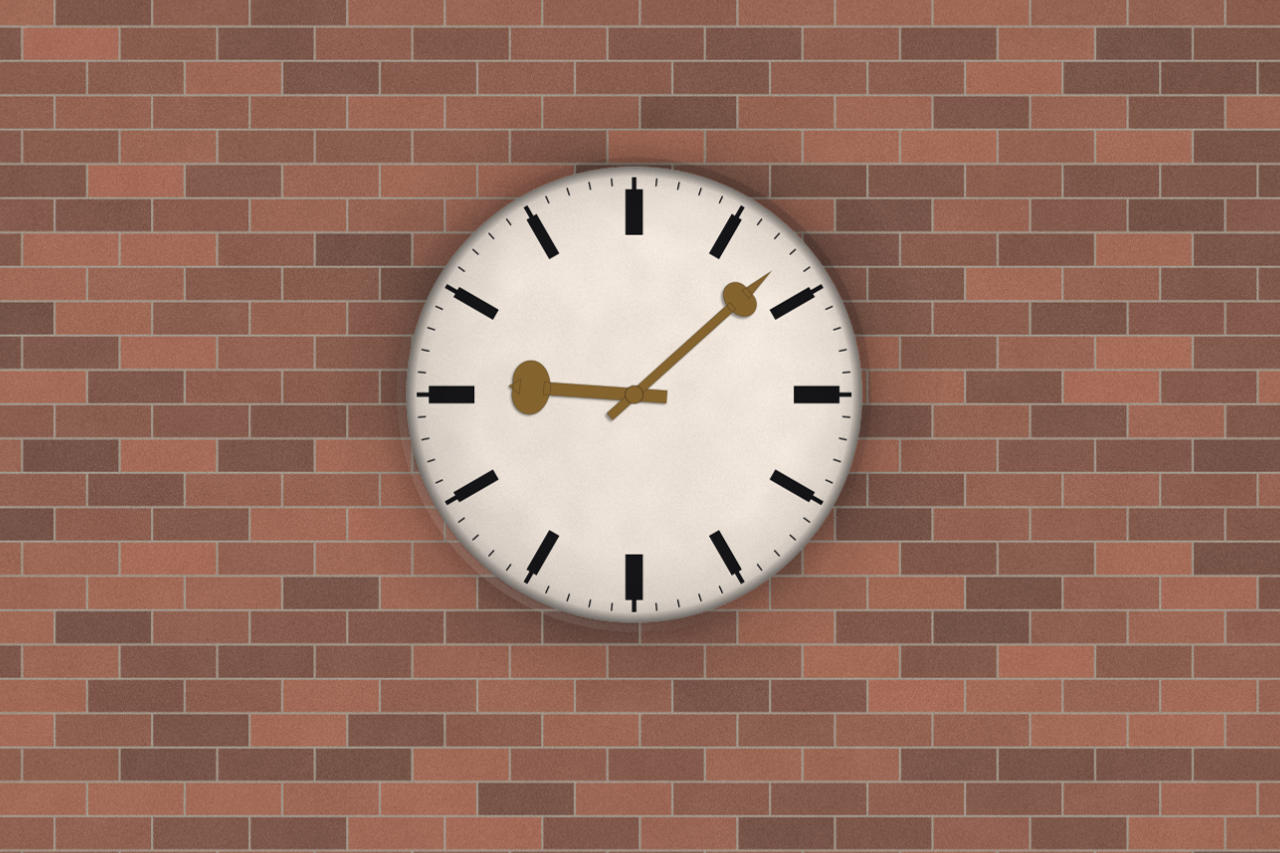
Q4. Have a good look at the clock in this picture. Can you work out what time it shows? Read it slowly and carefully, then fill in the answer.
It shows 9:08
